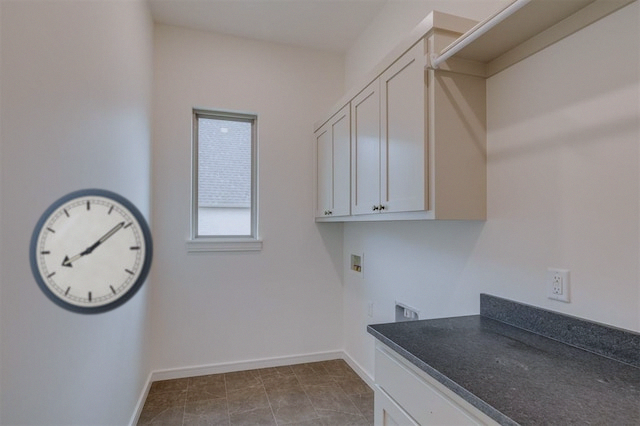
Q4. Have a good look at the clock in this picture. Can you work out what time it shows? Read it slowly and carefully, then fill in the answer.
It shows 8:09
